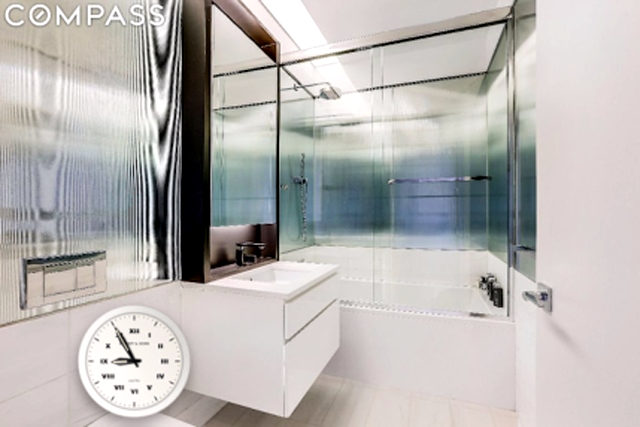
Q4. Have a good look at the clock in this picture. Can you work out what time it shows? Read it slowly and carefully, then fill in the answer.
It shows 8:55
